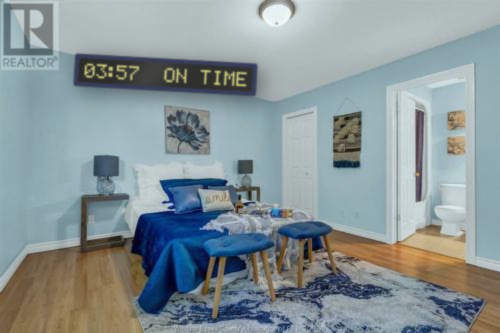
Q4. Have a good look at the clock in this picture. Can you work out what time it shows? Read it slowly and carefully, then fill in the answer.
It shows 3:57
